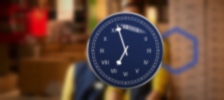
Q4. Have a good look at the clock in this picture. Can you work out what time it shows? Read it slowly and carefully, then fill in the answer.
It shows 6:57
